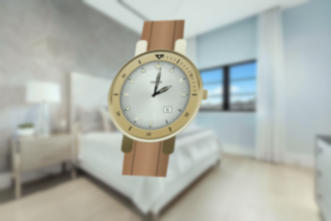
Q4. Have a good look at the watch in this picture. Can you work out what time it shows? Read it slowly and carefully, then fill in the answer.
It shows 2:01
